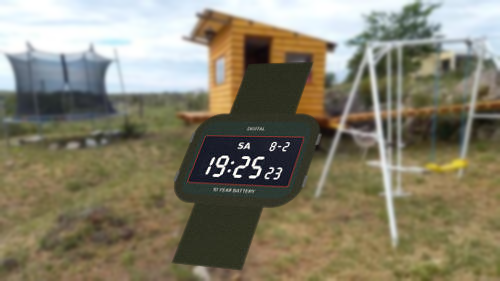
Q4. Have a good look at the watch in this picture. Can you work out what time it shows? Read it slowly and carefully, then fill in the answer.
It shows 19:25:23
